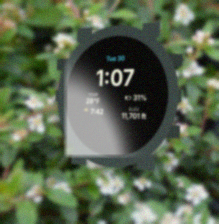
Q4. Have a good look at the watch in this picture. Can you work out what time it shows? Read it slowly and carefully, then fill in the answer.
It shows 1:07
